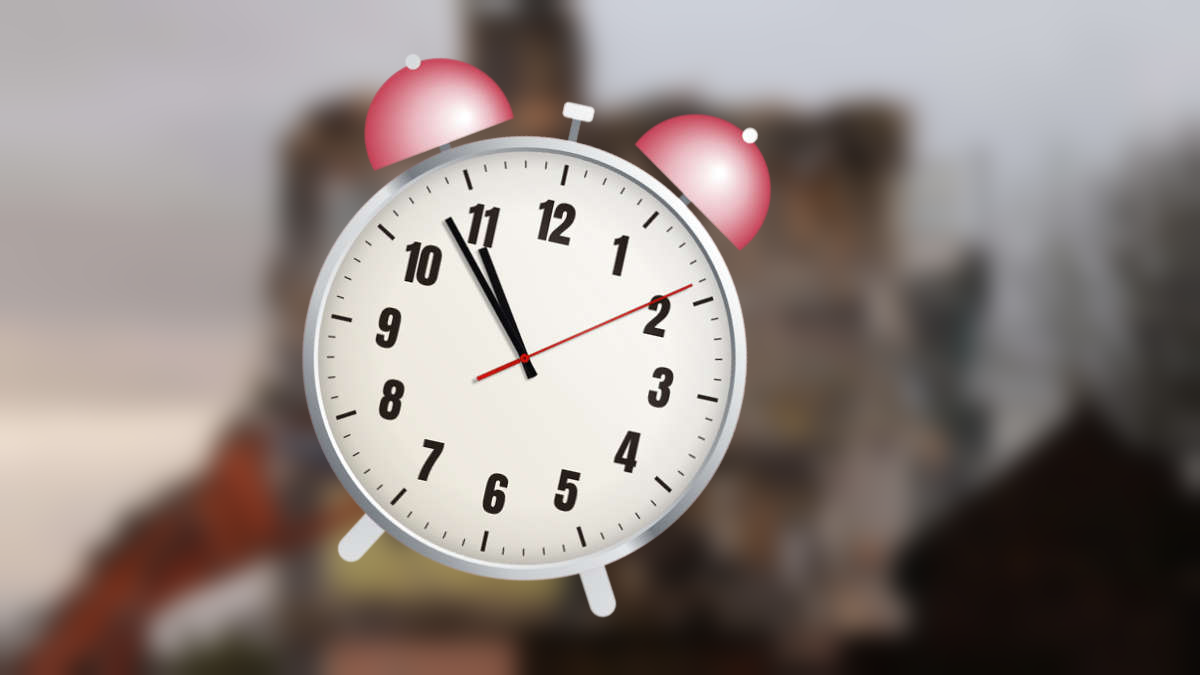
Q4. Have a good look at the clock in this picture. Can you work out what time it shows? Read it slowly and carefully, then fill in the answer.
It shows 10:53:09
